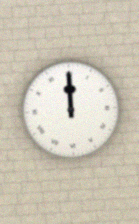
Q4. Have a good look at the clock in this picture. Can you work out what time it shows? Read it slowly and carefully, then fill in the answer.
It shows 12:00
